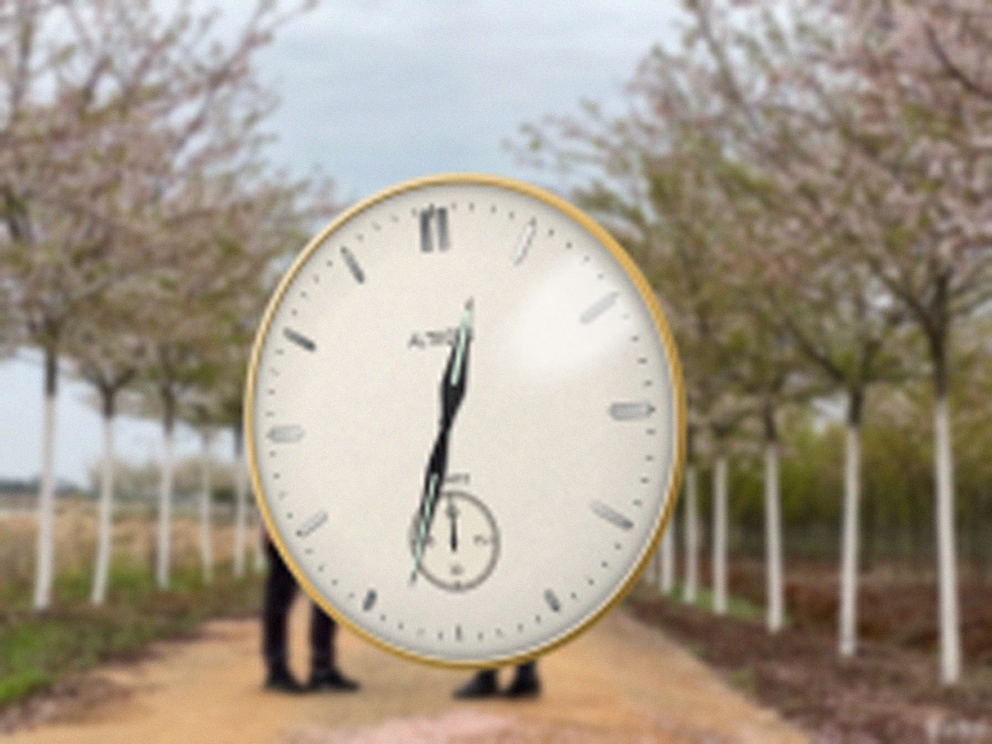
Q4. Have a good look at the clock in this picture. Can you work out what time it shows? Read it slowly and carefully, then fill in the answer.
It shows 12:33
